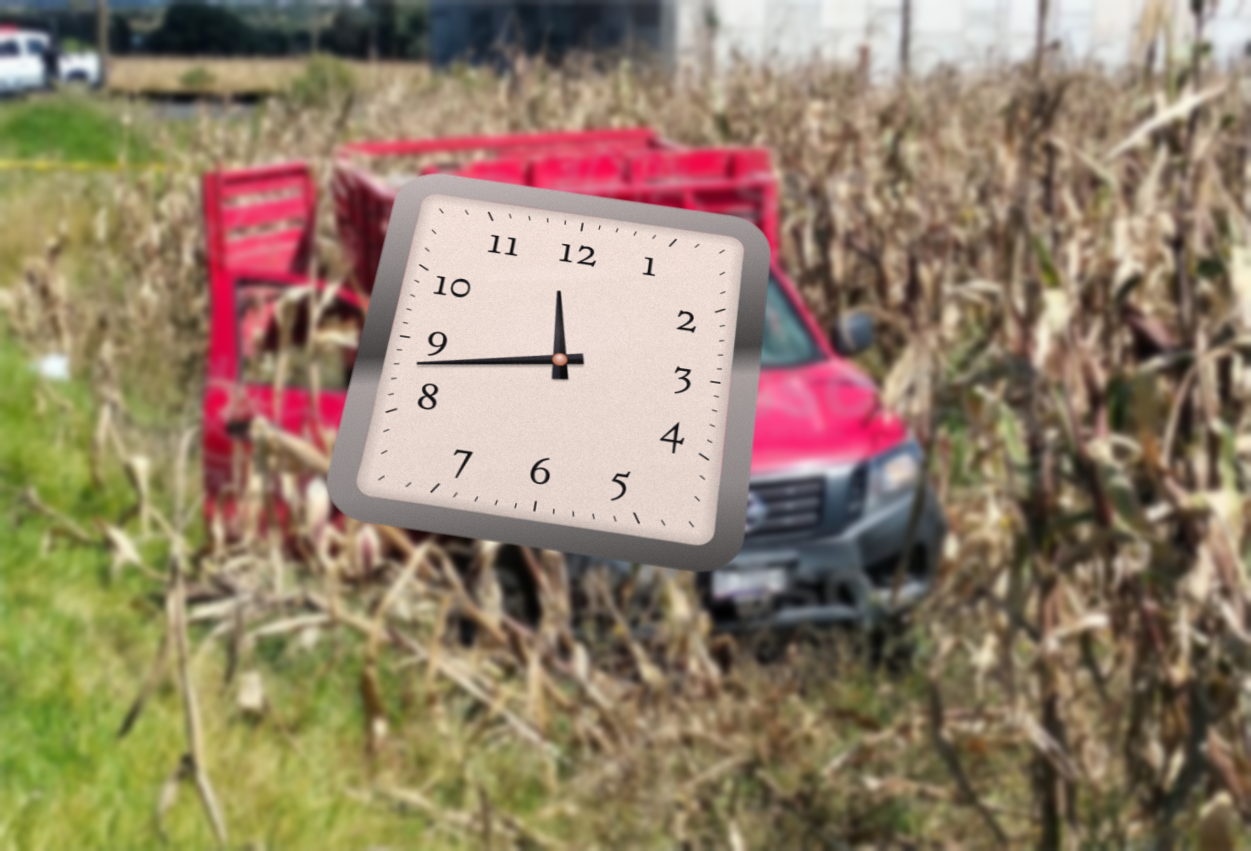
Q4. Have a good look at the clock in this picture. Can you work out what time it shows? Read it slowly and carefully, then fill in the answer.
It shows 11:43
